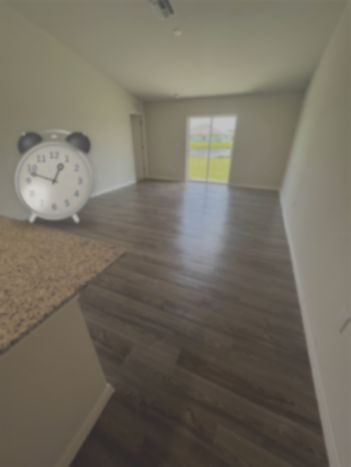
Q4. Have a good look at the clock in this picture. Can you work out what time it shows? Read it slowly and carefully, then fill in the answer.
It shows 12:48
